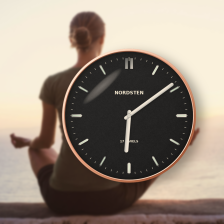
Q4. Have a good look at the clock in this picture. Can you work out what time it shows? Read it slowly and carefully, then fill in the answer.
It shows 6:09
